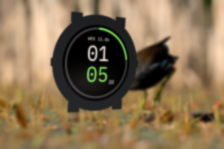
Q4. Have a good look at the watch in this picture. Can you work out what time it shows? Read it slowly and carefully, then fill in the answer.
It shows 1:05
